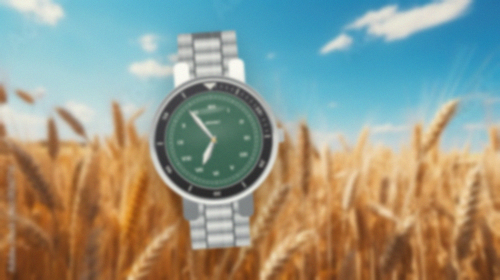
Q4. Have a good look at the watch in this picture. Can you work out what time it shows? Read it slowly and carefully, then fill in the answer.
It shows 6:54
